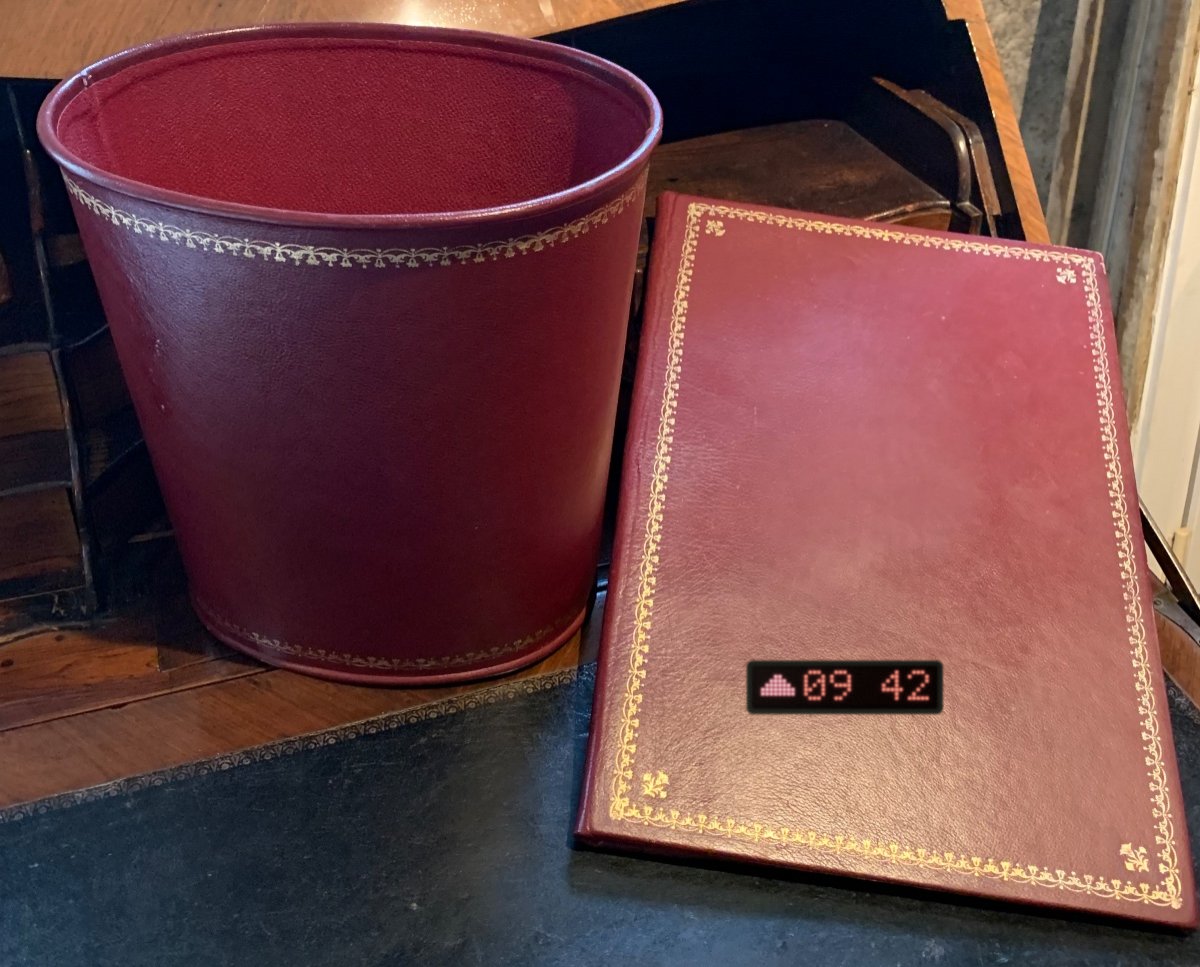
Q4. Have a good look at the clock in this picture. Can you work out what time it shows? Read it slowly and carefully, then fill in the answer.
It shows 9:42
